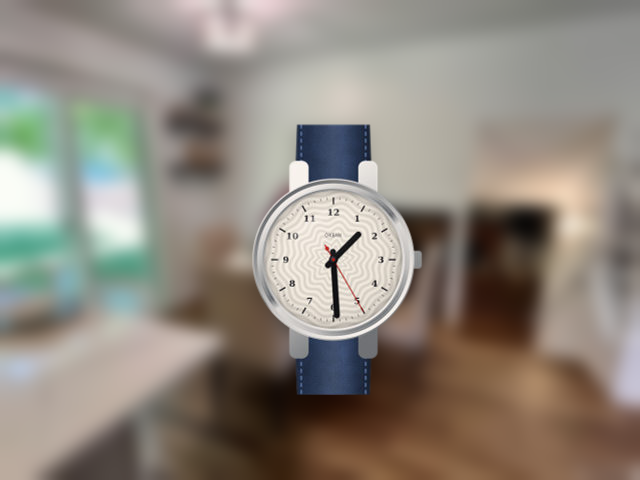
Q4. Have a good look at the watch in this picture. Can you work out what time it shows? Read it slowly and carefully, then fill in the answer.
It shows 1:29:25
